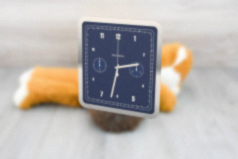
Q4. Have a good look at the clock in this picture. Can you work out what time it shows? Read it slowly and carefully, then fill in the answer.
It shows 2:32
